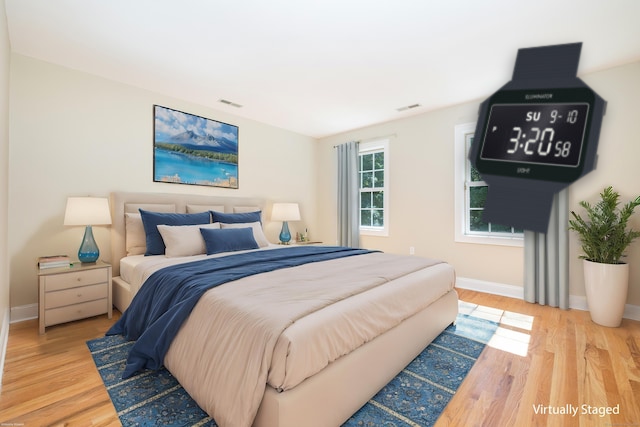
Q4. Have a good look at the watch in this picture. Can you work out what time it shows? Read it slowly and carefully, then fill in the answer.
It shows 3:20:58
